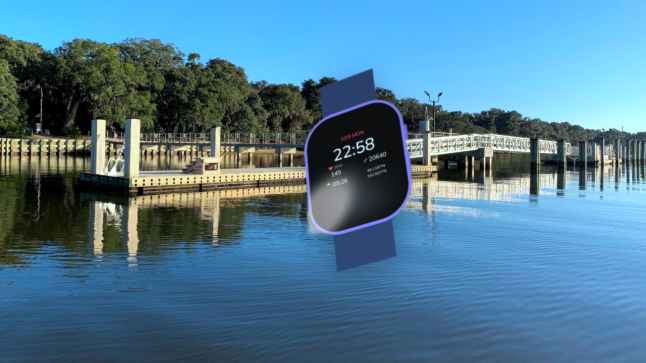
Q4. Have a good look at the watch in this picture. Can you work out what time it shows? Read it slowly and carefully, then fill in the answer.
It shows 22:58
